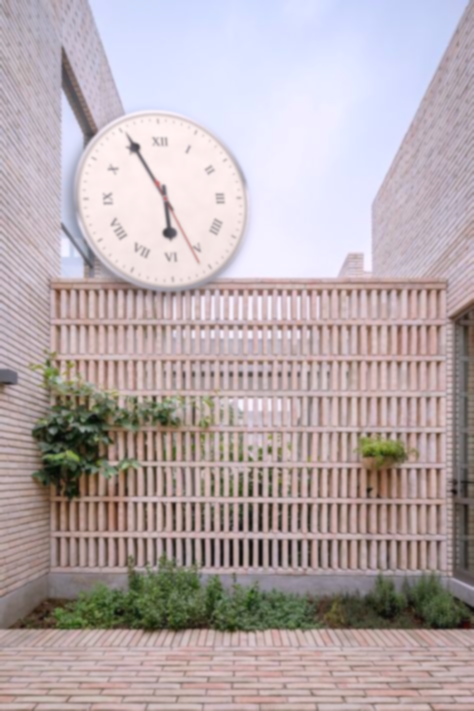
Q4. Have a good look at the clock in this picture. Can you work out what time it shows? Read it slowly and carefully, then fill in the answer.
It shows 5:55:26
